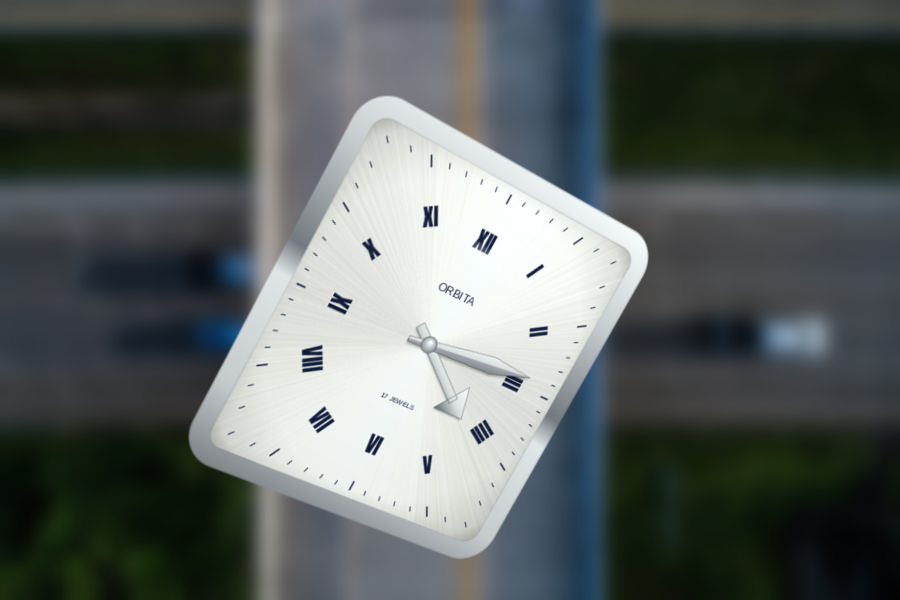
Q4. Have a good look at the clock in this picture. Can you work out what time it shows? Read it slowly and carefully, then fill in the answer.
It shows 4:14
